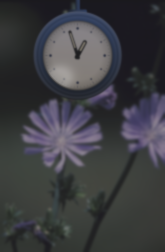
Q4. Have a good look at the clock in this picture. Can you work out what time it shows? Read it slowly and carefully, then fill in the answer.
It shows 12:57
